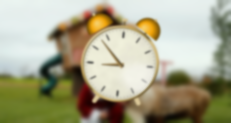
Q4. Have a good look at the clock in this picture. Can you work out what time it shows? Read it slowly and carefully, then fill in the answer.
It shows 8:53
